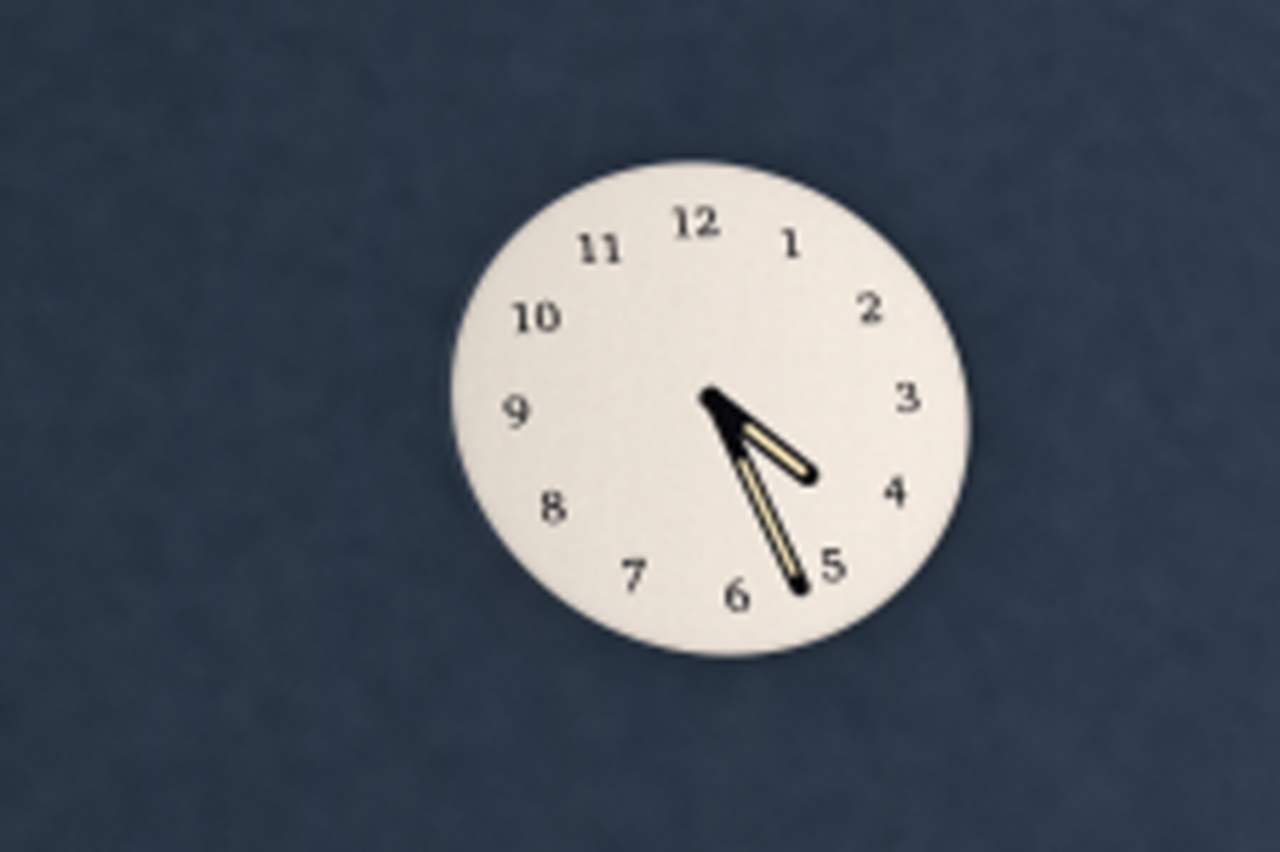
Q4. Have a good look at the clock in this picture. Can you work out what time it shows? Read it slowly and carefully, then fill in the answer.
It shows 4:27
